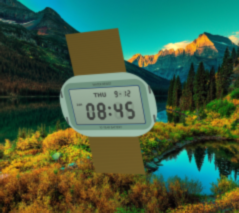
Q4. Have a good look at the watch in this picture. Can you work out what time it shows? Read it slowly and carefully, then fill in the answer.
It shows 8:45
